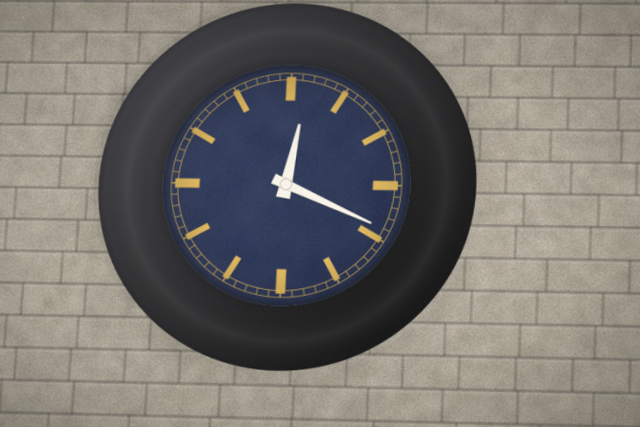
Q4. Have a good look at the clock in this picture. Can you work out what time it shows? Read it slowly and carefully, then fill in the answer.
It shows 12:19
